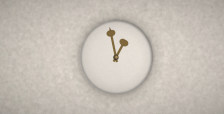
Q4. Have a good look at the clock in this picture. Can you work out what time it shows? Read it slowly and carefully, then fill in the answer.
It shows 12:58
